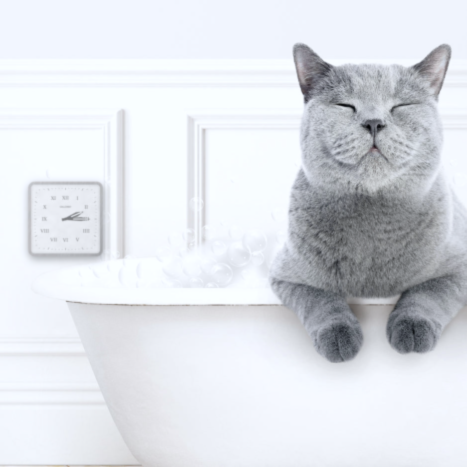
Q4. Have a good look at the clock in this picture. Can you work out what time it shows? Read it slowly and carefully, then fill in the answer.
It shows 2:15
